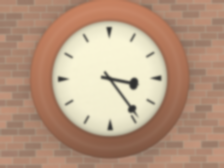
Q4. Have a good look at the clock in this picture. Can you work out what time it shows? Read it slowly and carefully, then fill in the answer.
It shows 3:24
